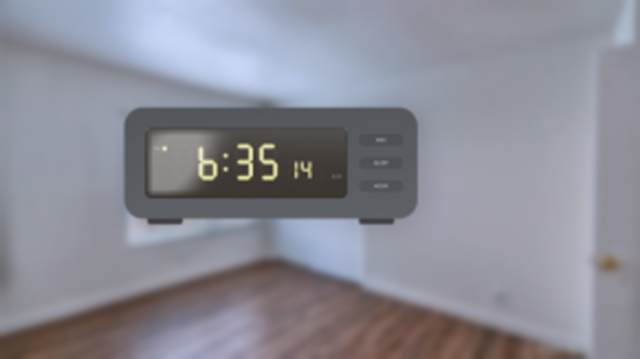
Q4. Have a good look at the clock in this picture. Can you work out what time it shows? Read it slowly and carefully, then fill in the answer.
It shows 6:35:14
